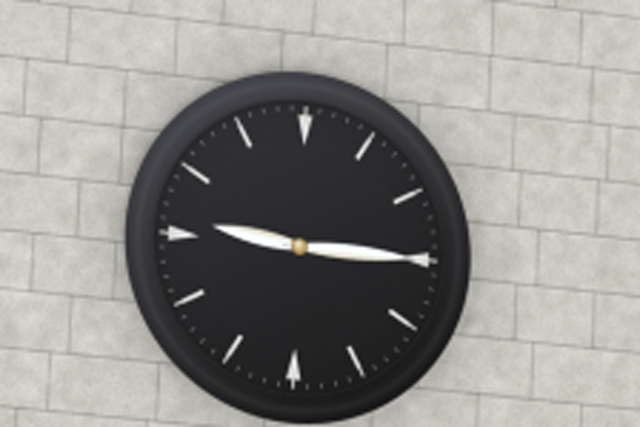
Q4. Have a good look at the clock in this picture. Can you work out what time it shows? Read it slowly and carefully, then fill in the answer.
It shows 9:15
